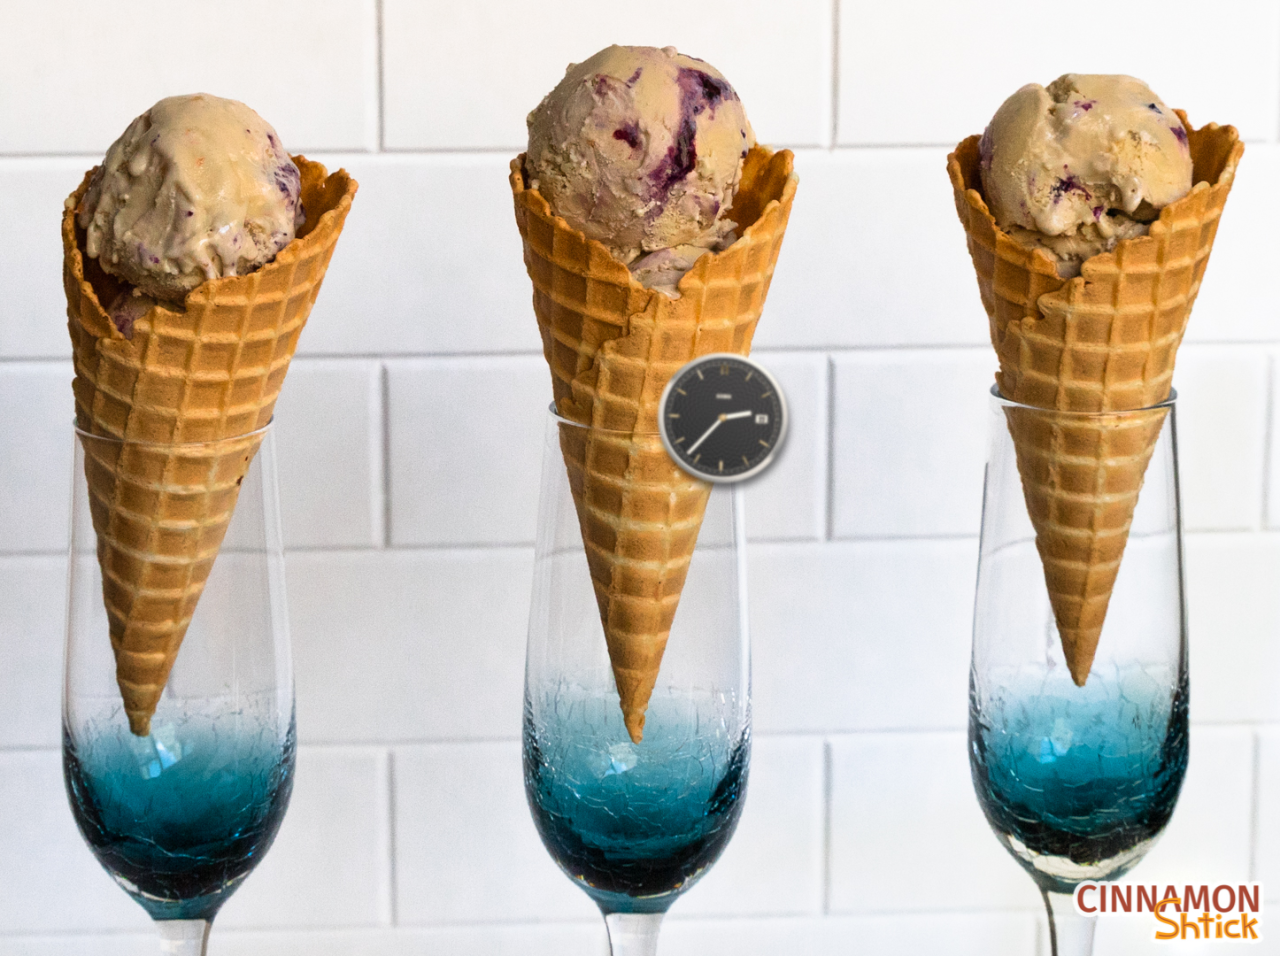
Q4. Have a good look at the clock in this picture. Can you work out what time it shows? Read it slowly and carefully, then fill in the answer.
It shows 2:37
